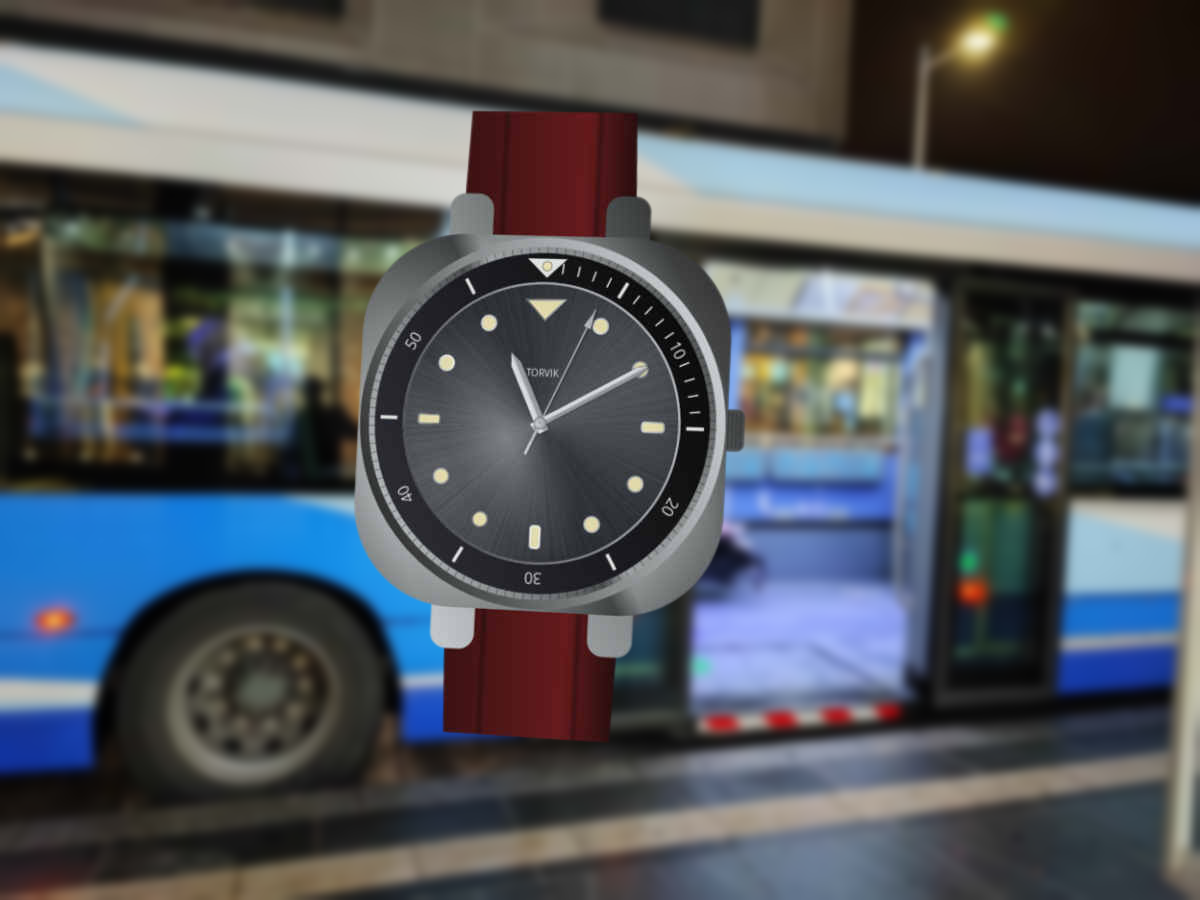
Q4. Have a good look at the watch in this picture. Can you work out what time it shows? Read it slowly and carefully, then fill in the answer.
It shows 11:10:04
